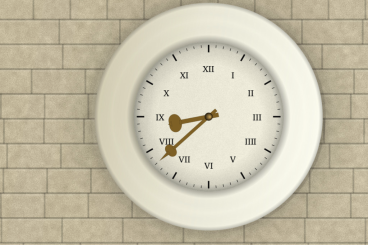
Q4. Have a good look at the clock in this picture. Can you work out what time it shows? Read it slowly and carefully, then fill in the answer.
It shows 8:38
